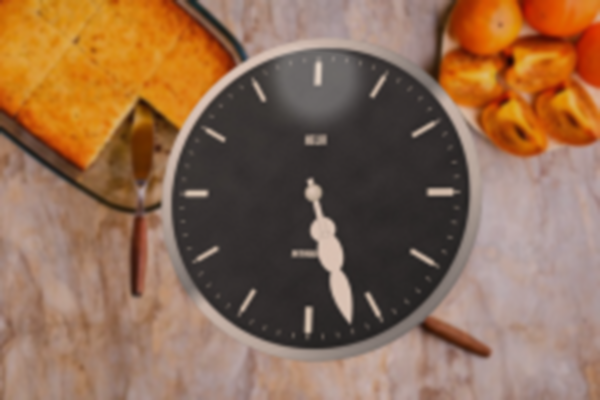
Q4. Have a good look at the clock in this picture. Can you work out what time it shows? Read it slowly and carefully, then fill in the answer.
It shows 5:27
